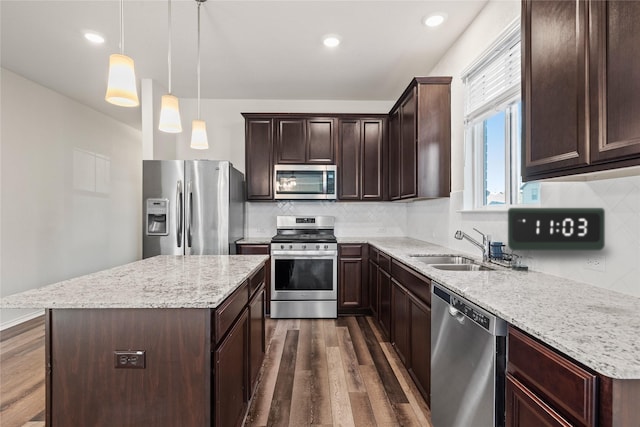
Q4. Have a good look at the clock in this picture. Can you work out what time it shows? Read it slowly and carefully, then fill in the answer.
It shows 11:03
